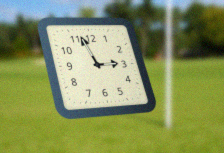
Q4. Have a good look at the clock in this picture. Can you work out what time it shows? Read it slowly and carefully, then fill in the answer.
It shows 2:57
